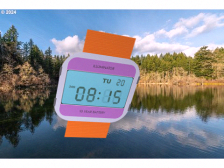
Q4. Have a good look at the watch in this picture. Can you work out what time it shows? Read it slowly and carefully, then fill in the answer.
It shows 8:15
